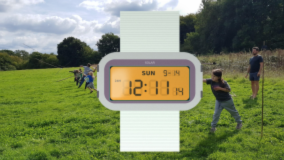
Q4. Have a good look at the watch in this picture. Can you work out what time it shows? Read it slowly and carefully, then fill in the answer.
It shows 12:11
